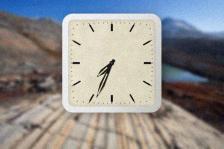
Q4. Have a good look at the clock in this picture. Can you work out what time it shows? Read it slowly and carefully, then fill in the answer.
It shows 7:34
